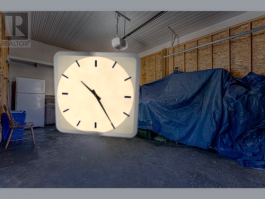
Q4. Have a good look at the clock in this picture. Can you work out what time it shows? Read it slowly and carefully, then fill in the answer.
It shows 10:25
